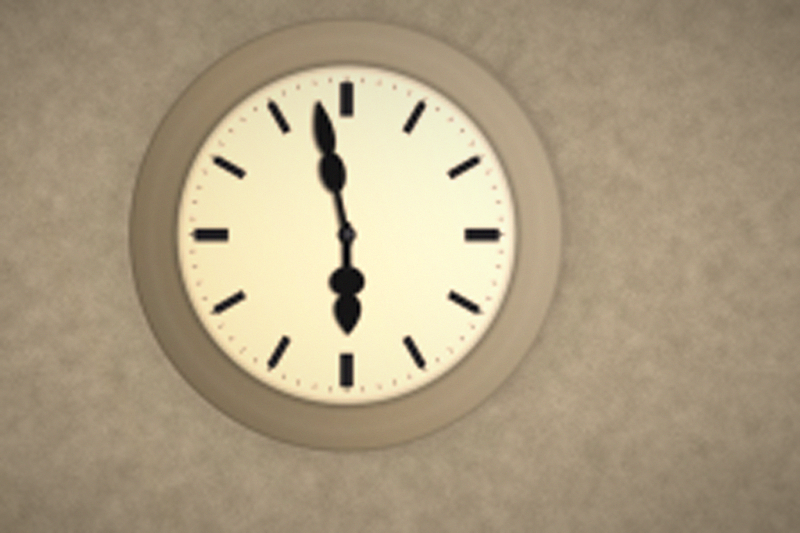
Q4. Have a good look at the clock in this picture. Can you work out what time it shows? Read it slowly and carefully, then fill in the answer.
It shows 5:58
